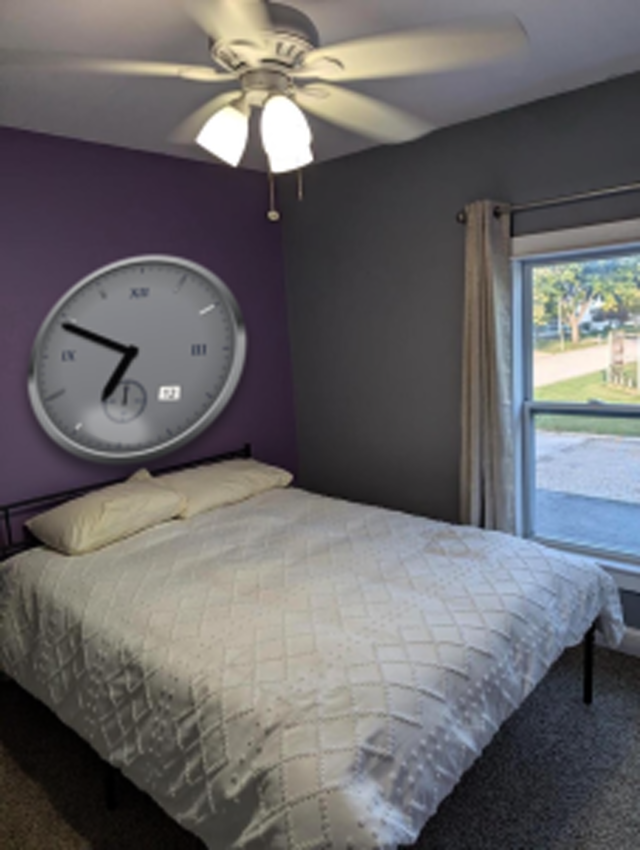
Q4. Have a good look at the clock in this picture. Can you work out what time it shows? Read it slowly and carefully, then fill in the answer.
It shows 6:49
